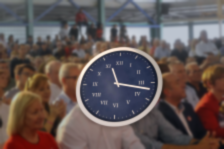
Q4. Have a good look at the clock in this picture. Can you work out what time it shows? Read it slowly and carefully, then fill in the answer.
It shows 11:17
